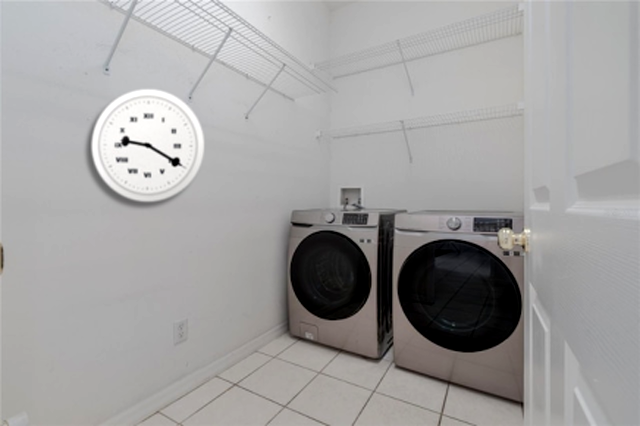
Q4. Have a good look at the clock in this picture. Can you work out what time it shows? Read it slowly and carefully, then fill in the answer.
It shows 9:20
